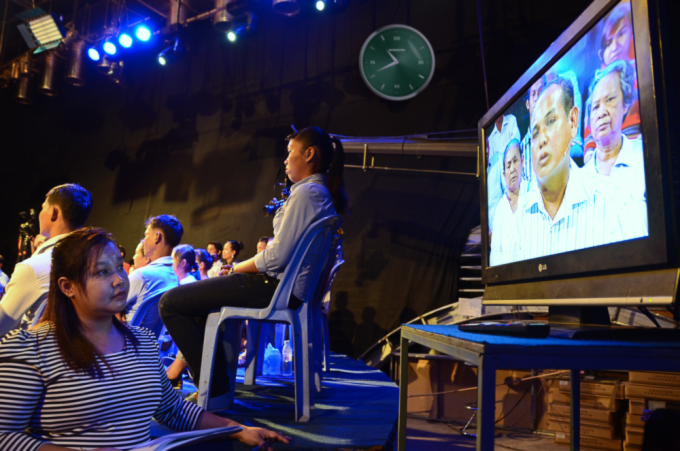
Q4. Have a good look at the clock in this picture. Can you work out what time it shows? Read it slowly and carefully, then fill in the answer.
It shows 10:41
